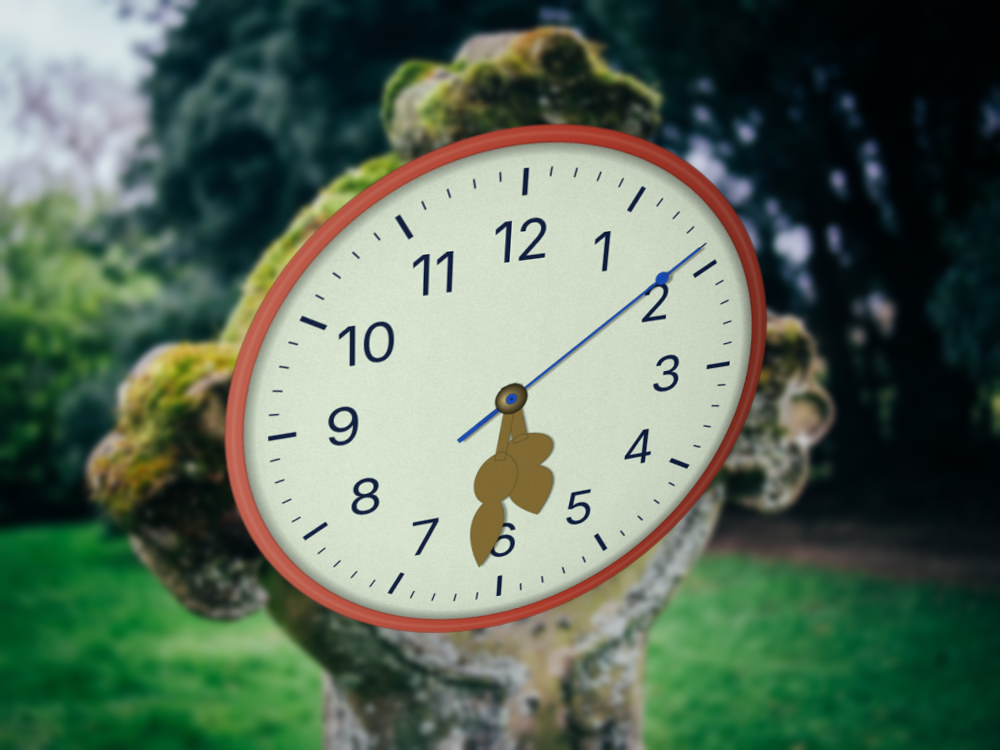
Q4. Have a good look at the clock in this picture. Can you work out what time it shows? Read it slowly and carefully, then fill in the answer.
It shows 5:31:09
